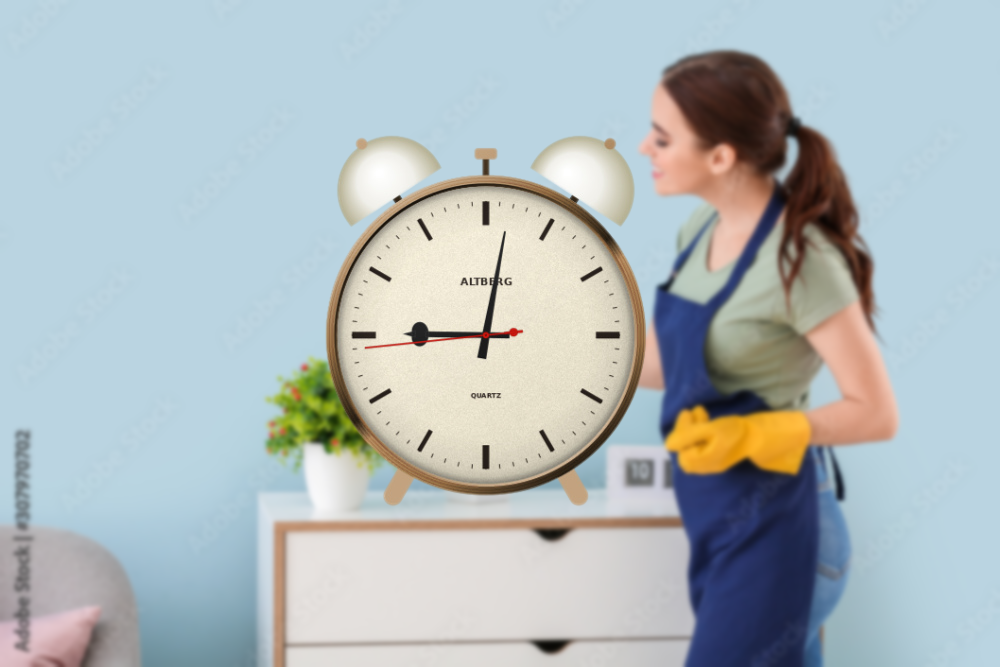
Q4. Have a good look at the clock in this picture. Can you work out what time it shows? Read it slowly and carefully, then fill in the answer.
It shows 9:01:44
